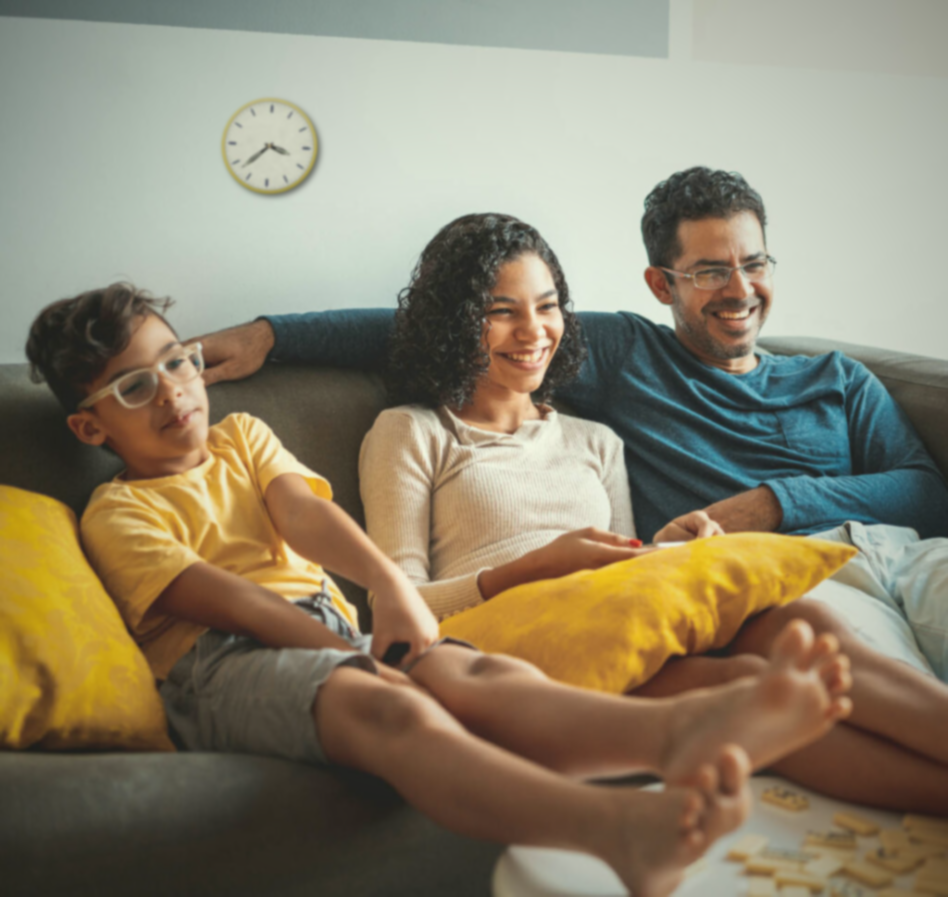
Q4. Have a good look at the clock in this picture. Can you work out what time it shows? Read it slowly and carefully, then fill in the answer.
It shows 3:38
